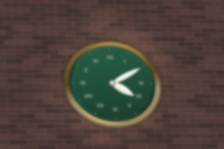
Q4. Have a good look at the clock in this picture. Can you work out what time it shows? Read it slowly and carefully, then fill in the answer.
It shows 4:10
